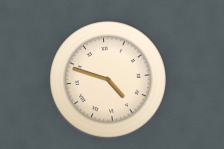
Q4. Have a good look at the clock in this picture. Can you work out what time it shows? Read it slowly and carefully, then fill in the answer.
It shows 4:49
